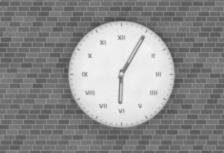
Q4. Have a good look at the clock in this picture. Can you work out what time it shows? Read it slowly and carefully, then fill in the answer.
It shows 6:05
